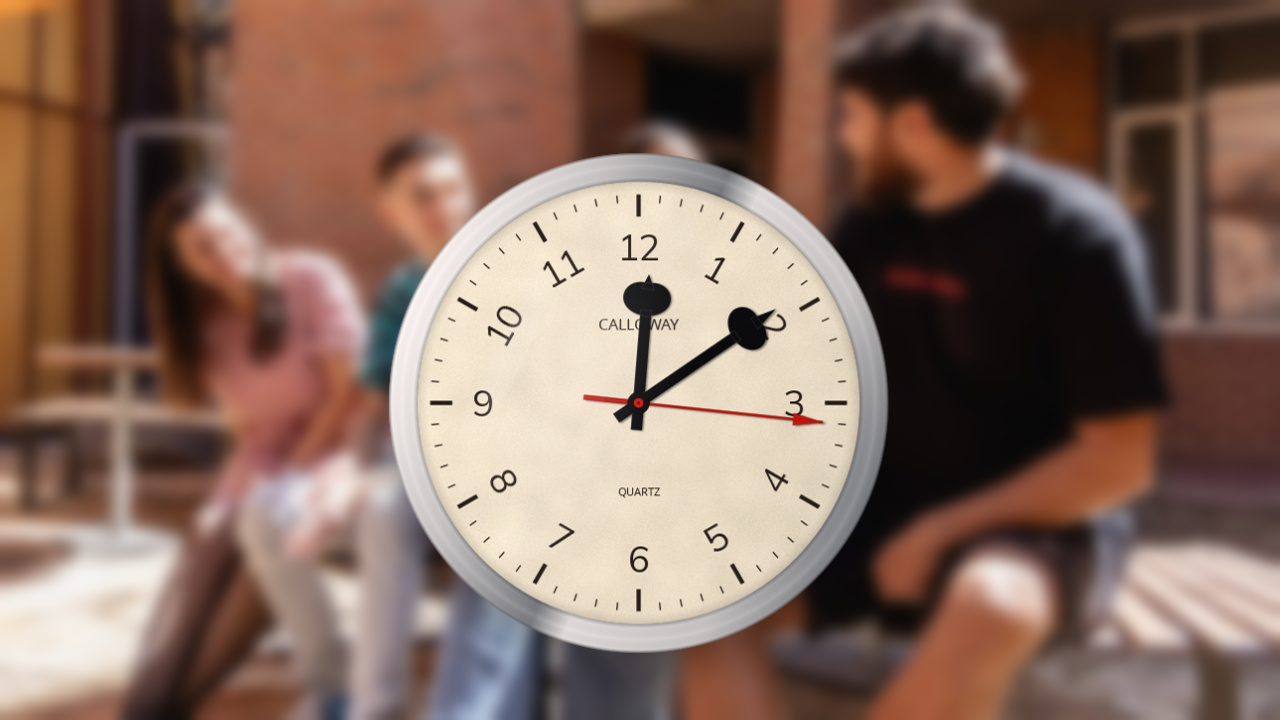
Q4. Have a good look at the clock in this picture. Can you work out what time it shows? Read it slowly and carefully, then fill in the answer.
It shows 12:09:16
